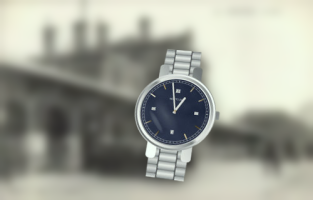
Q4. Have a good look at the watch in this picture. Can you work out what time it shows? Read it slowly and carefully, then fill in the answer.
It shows 12:58
